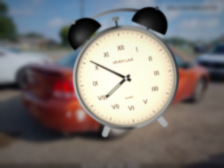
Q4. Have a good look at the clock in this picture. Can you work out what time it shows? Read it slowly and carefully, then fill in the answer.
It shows 7:51
